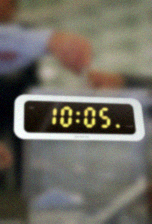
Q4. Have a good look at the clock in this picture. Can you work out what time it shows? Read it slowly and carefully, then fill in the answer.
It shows 10:05
